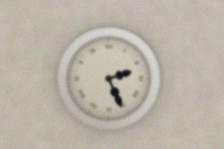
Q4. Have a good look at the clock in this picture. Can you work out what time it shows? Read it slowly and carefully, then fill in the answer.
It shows 2:26
